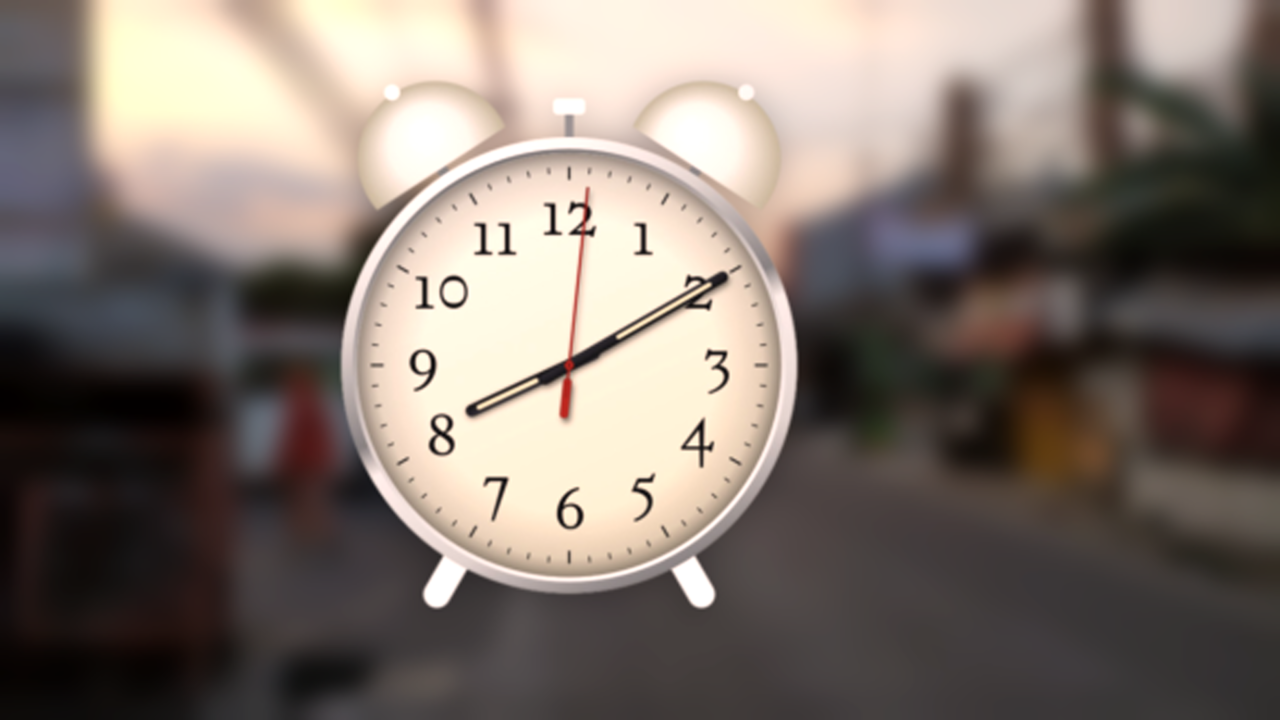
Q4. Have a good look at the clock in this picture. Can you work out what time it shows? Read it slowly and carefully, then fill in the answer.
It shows 8:10:01
